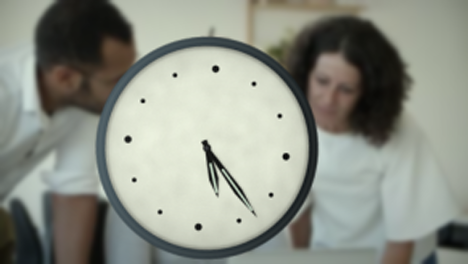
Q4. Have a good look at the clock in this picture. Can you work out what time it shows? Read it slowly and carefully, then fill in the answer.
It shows 5:23
